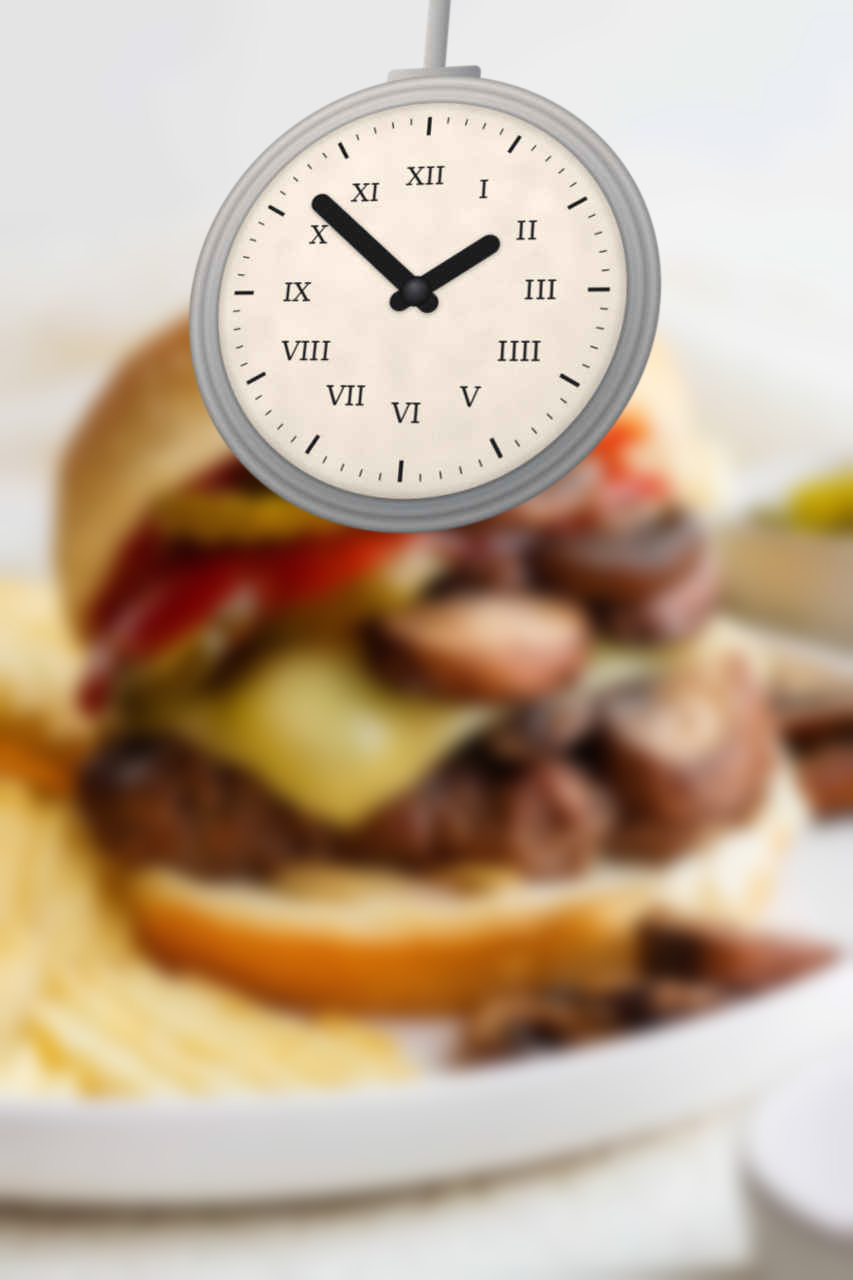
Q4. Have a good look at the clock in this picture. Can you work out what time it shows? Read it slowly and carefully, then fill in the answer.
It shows 1:52
